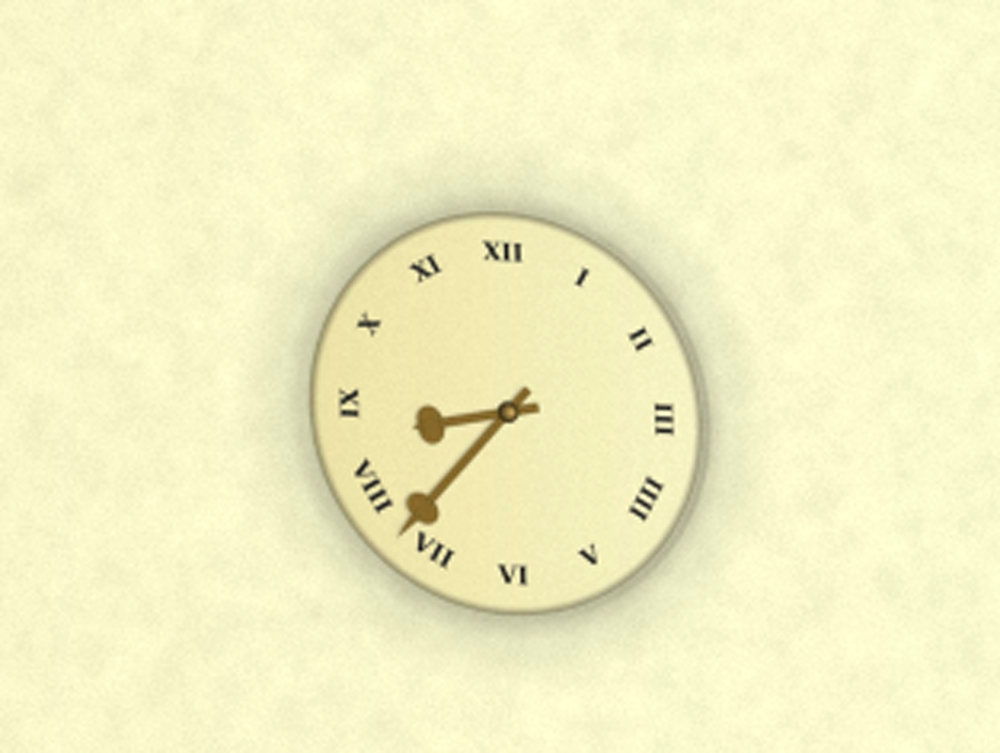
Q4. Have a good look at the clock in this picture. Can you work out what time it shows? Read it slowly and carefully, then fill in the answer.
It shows 8:37
